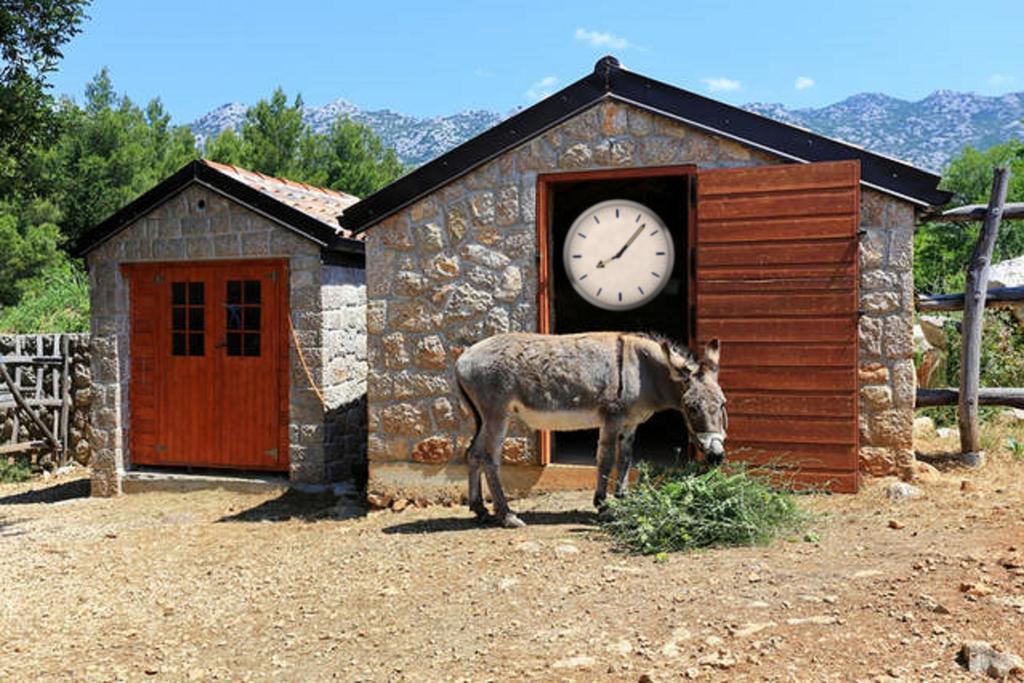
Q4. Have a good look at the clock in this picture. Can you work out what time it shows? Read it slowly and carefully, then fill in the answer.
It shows 8:07
